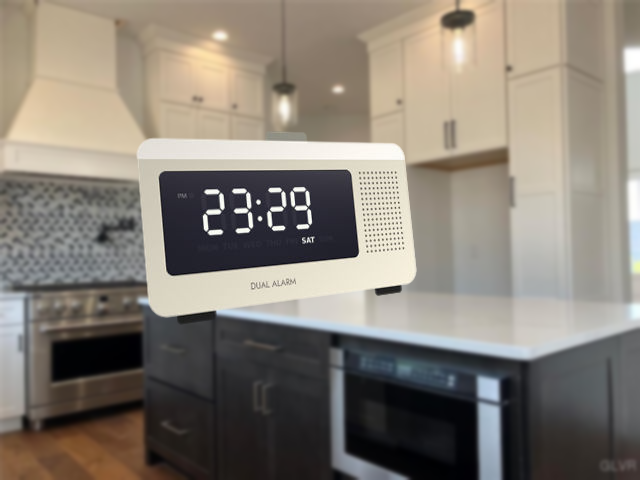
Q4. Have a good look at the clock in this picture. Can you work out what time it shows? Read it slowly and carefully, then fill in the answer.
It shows 23:29
